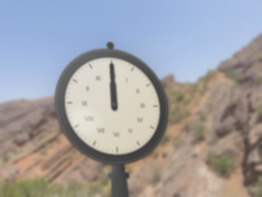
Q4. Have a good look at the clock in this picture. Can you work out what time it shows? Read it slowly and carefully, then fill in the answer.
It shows 12:00
